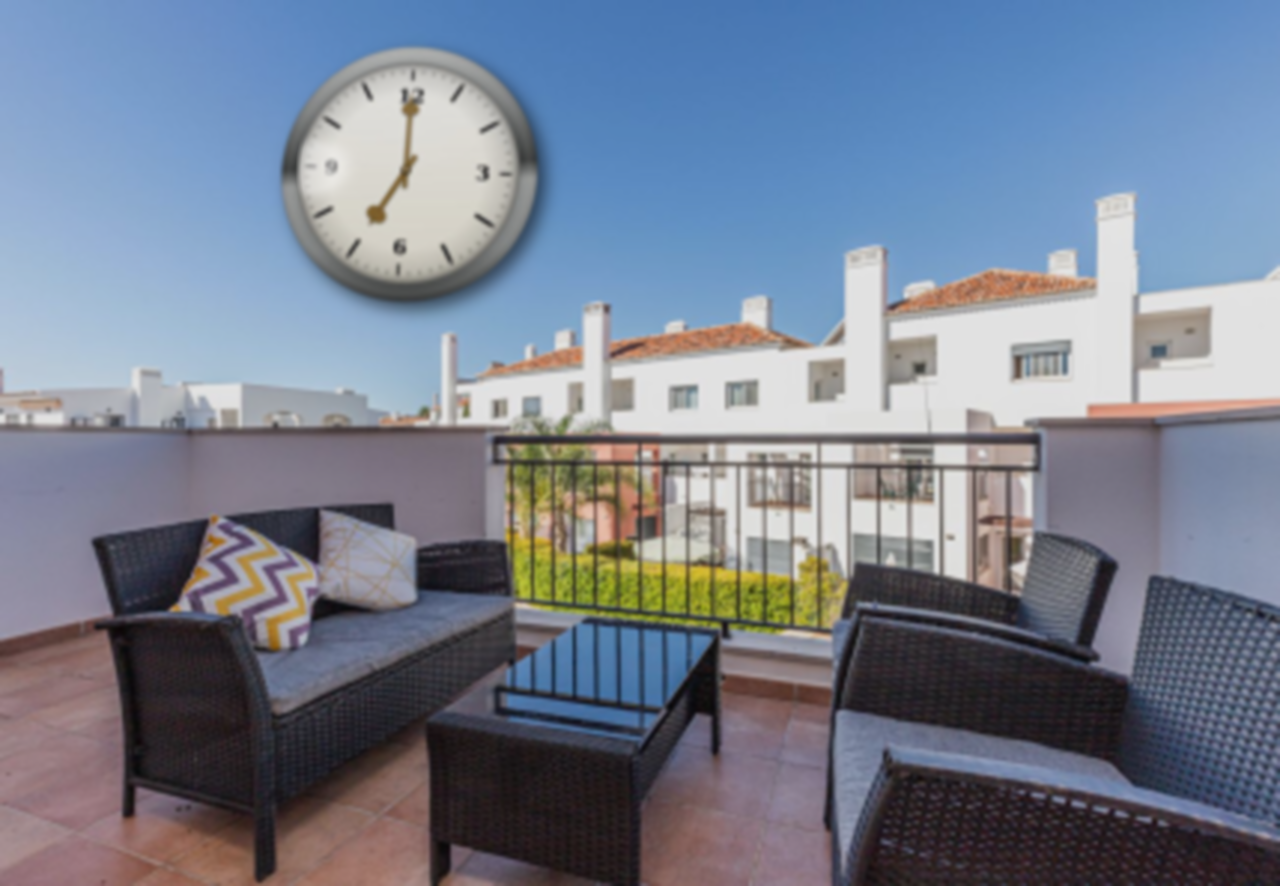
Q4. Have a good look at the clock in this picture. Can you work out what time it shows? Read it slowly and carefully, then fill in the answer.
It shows 7:00
